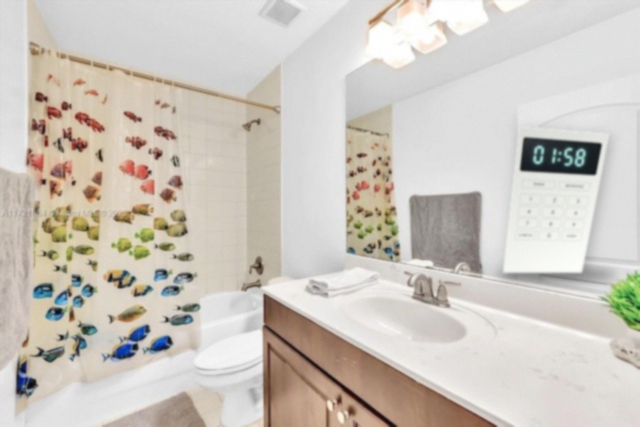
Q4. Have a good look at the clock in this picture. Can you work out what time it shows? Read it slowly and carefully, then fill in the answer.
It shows 1:58
